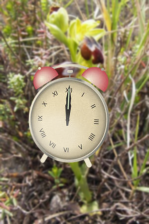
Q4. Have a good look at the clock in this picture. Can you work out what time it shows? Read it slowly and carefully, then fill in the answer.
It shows 12:00
